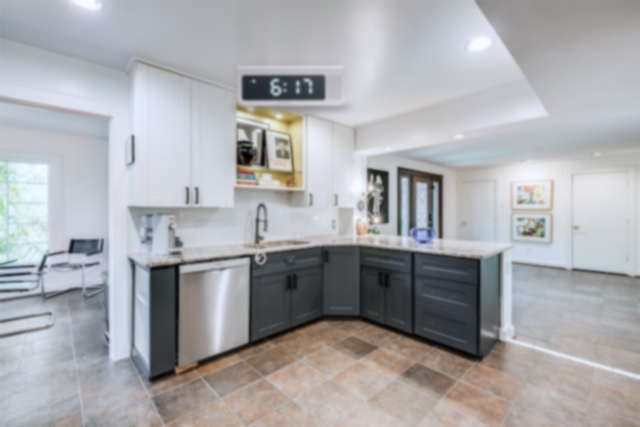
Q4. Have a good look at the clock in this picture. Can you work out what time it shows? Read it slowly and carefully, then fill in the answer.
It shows 6:17
